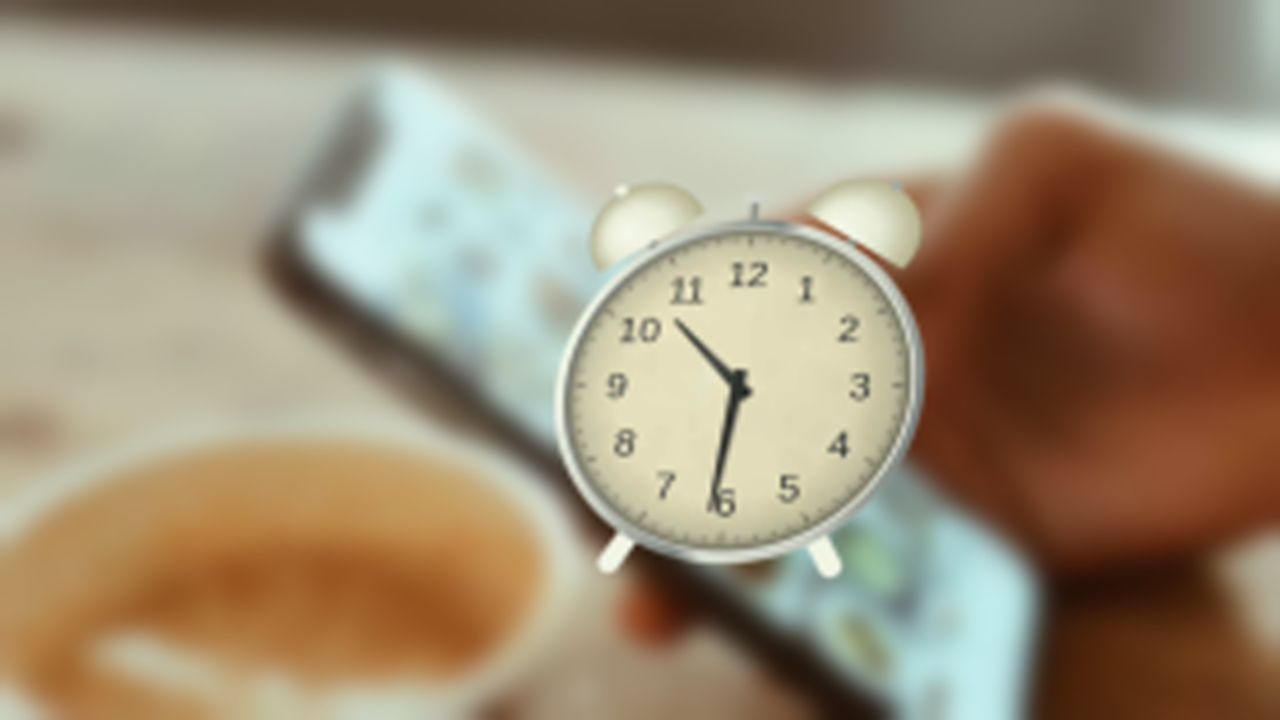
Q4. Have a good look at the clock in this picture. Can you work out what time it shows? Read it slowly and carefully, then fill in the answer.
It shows 10:31
